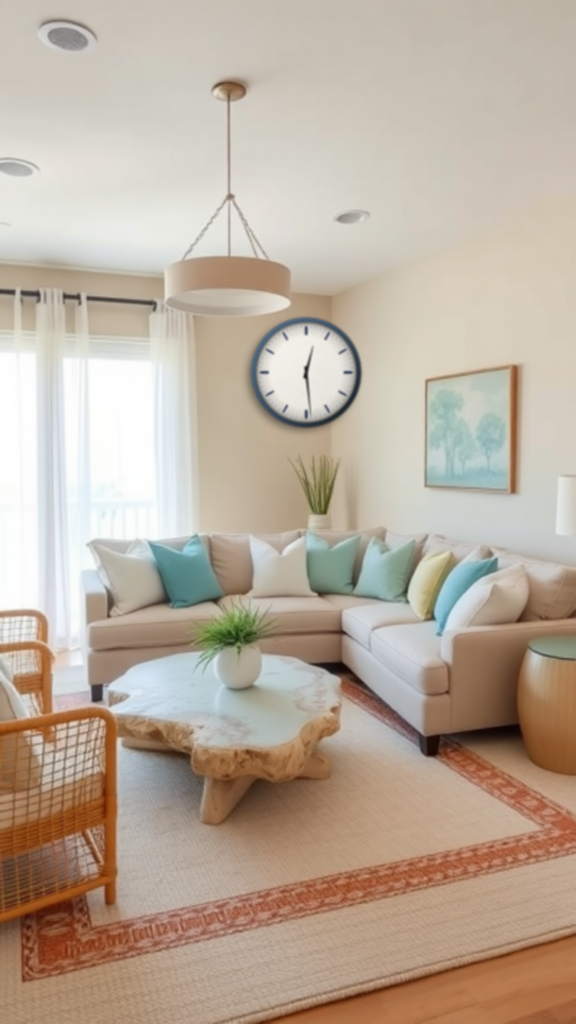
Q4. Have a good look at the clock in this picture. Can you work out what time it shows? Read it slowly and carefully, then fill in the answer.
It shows 12:29
